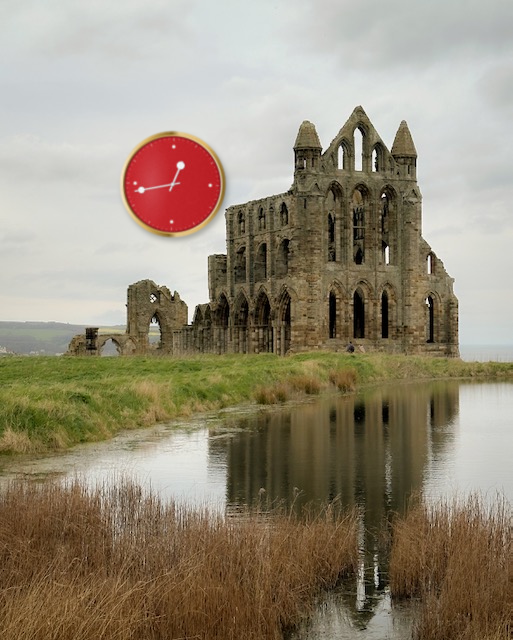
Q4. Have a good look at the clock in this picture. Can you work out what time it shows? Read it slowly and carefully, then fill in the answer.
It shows 12:43
